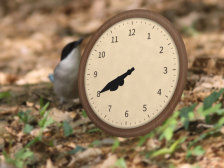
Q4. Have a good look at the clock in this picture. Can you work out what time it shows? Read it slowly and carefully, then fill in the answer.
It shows 7:40
